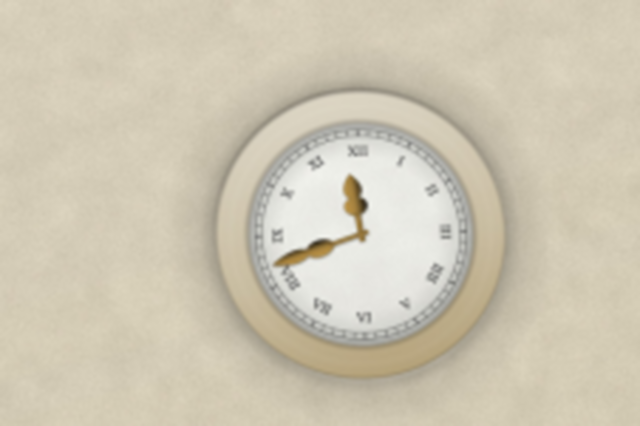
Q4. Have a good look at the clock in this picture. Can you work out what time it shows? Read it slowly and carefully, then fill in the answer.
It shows 11:42
